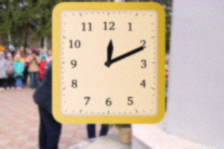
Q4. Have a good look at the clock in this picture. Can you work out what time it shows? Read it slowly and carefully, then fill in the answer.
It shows 12:11
